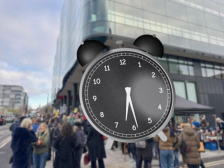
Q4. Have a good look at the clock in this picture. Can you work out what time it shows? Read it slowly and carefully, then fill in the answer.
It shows 6:29
